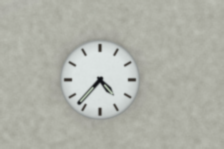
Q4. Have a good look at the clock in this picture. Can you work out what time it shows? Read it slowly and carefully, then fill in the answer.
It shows 4:37
